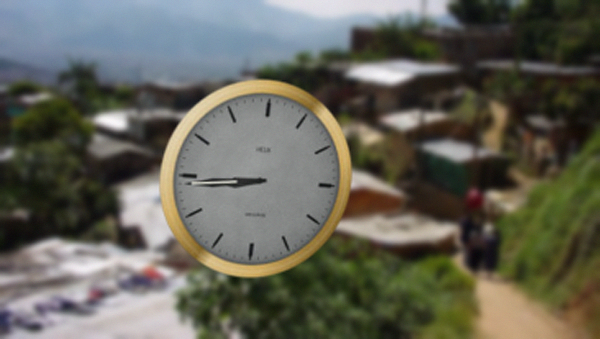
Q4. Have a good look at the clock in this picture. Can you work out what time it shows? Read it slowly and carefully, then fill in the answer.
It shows 8:44
